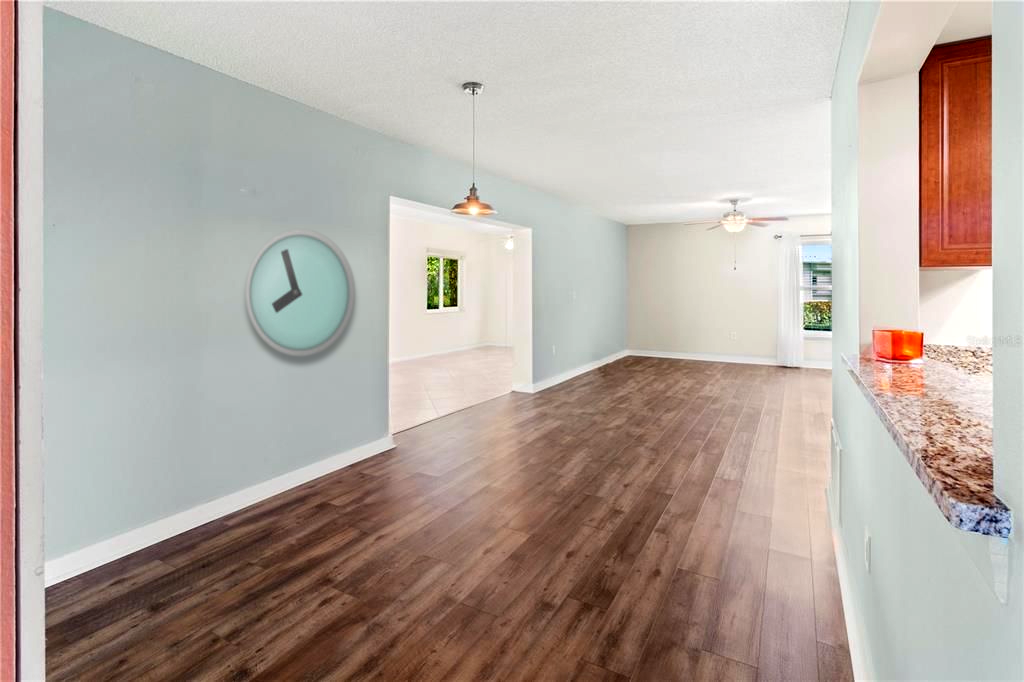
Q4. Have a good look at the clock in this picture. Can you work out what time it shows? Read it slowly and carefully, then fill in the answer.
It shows 7:57
